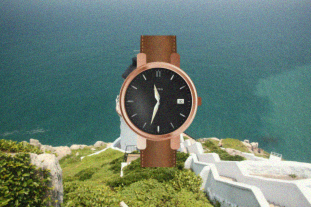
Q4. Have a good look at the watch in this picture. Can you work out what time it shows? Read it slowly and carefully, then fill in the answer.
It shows 11:33
